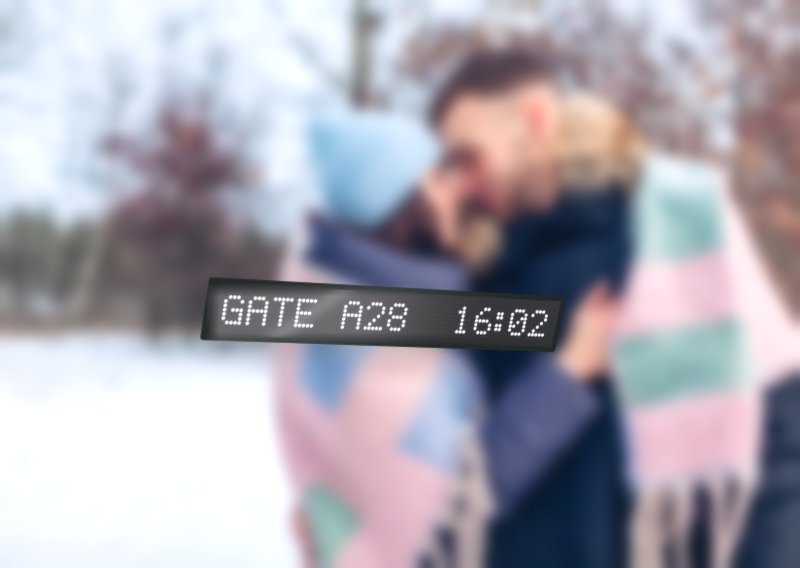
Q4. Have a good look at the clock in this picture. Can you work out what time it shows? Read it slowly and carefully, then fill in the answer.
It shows 16:02
